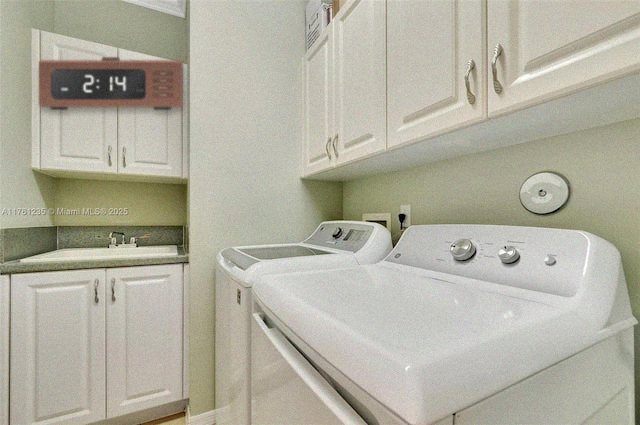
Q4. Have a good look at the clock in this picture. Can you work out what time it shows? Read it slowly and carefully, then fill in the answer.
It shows 2:14
